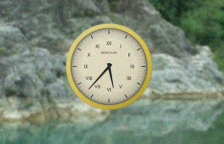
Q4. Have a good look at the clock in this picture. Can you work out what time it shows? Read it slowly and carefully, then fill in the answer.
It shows 5:37
